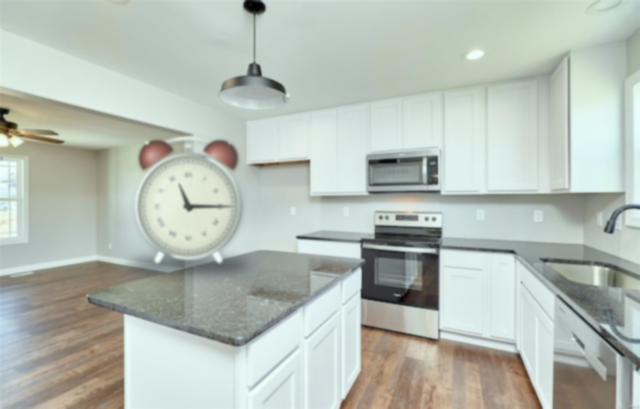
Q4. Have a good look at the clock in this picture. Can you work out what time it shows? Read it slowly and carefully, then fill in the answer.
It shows 11:15
